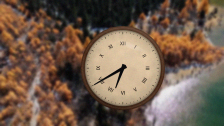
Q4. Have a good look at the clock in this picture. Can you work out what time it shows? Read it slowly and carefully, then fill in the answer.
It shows 6:40
